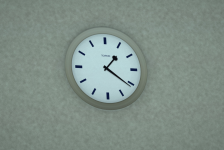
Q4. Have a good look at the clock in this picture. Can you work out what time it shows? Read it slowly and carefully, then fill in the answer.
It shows 1:21
